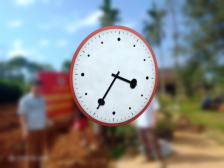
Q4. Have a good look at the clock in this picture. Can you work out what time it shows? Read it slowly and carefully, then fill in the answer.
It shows 3:35
